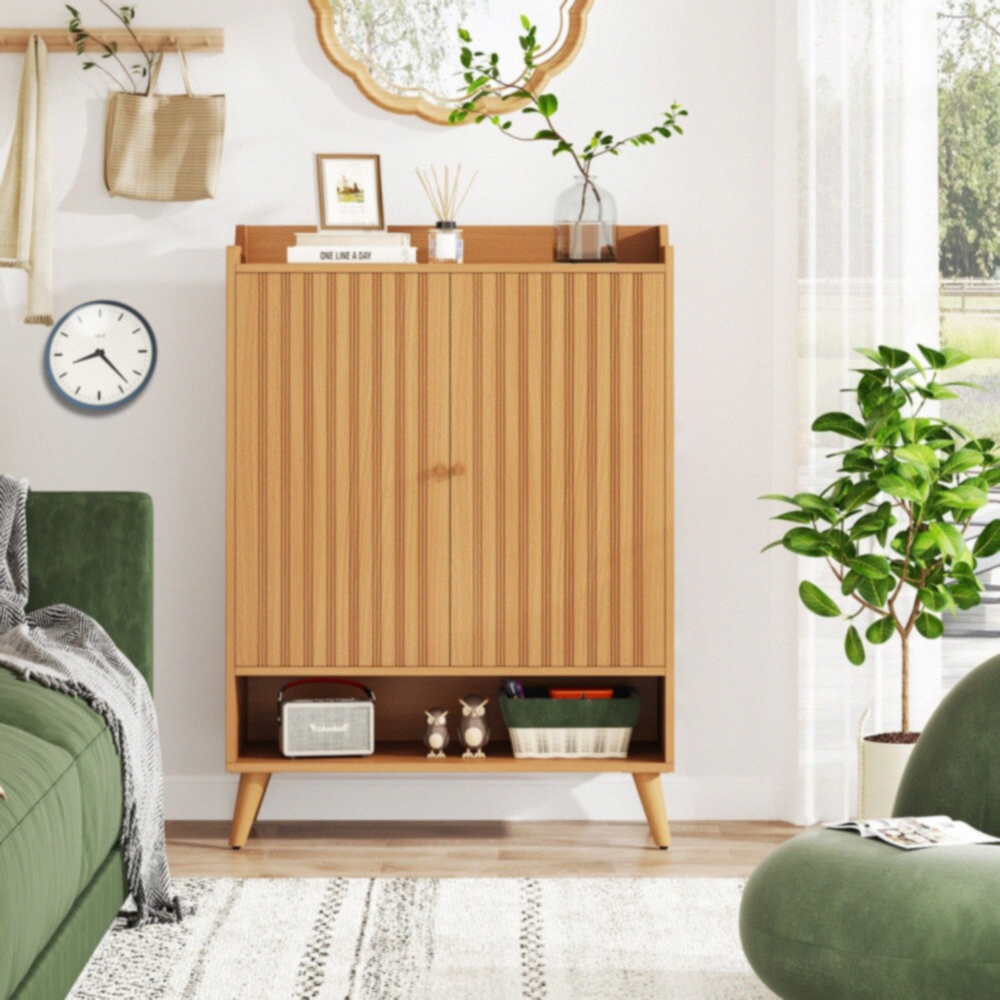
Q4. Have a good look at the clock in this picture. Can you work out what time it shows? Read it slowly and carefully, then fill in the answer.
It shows 8:23
